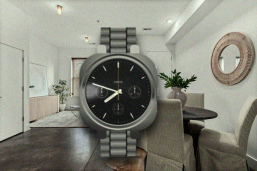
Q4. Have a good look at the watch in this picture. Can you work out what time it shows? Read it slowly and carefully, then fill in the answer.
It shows 7:48
